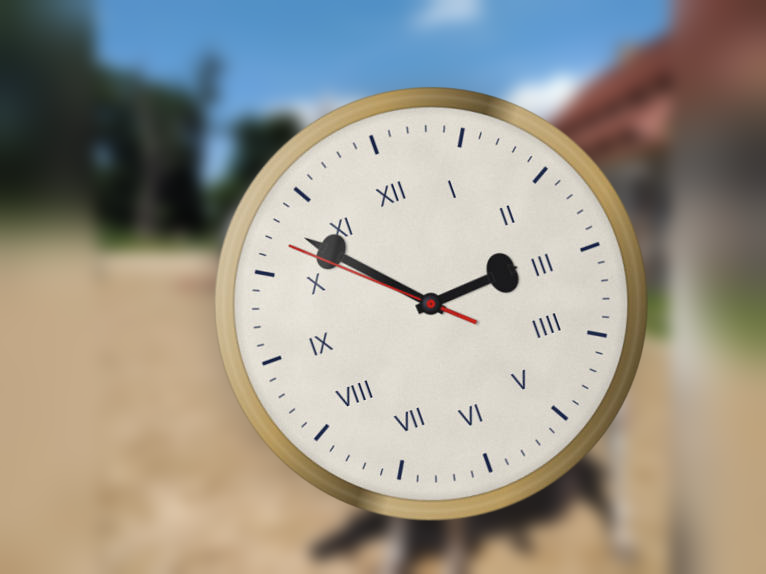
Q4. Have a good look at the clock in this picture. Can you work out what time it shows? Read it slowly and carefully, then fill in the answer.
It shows 2:52:52
